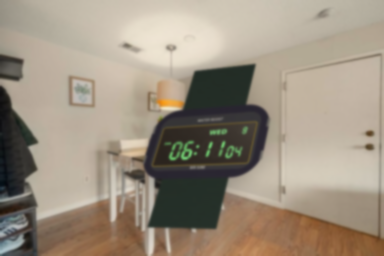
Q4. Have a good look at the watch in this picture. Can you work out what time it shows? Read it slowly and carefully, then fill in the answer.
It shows 6:11:04
